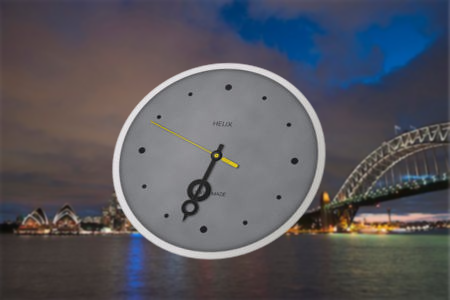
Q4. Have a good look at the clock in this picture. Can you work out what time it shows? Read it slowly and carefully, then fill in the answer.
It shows 6:32:49
